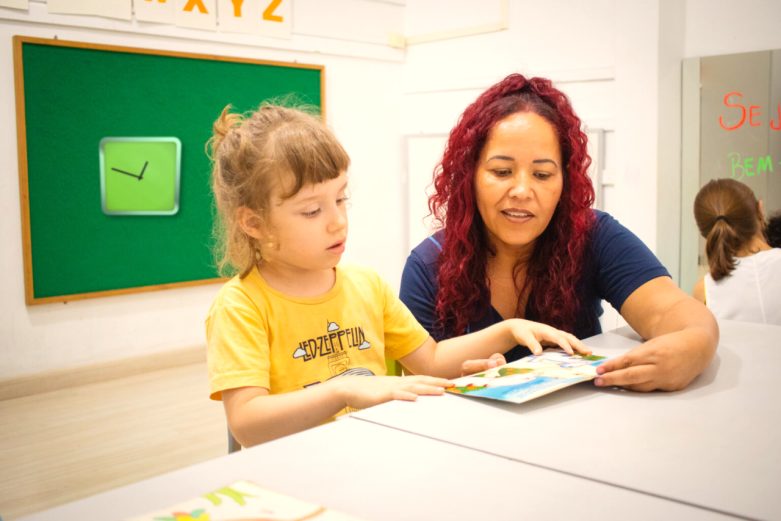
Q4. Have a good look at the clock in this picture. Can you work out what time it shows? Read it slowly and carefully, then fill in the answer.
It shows 12:48
